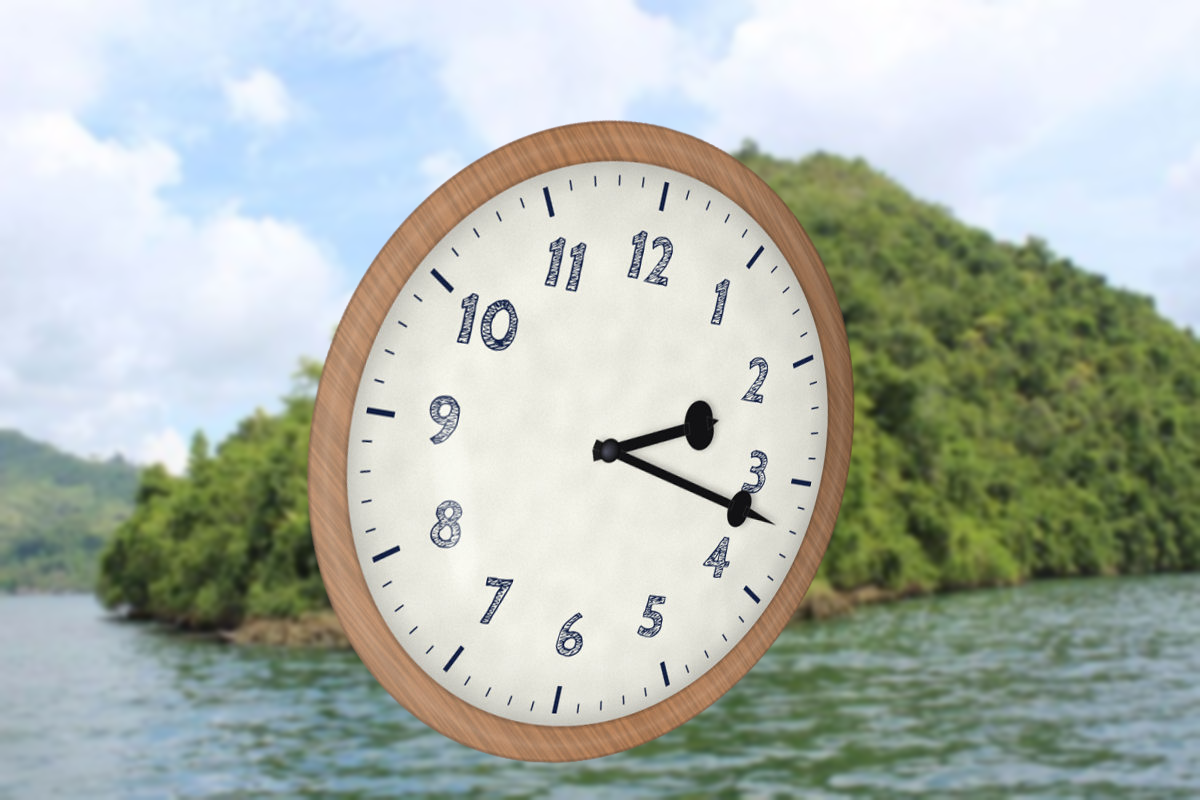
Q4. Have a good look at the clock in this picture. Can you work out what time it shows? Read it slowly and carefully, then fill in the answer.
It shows 2:17
